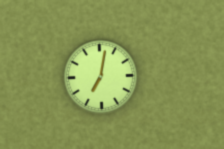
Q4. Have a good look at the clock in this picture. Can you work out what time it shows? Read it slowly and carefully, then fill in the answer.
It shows 7:02
